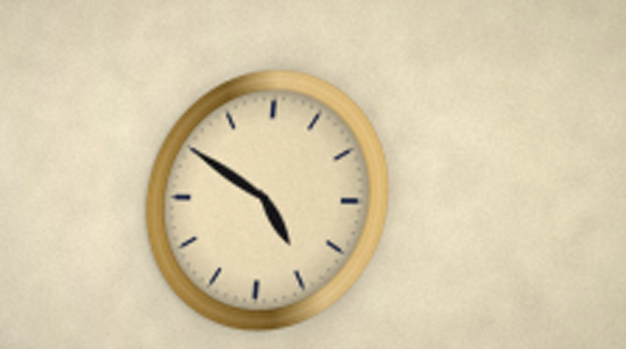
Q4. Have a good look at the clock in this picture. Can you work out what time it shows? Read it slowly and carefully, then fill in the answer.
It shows 4:50
